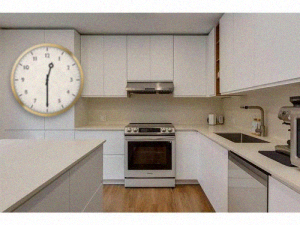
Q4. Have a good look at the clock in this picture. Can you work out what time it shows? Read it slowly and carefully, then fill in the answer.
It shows 12:30
